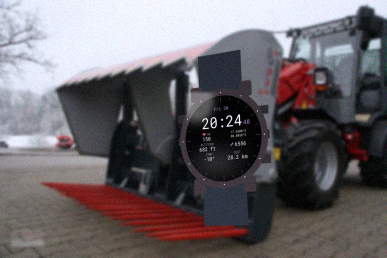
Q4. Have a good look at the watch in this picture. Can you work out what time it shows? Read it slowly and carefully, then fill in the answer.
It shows 20:24
